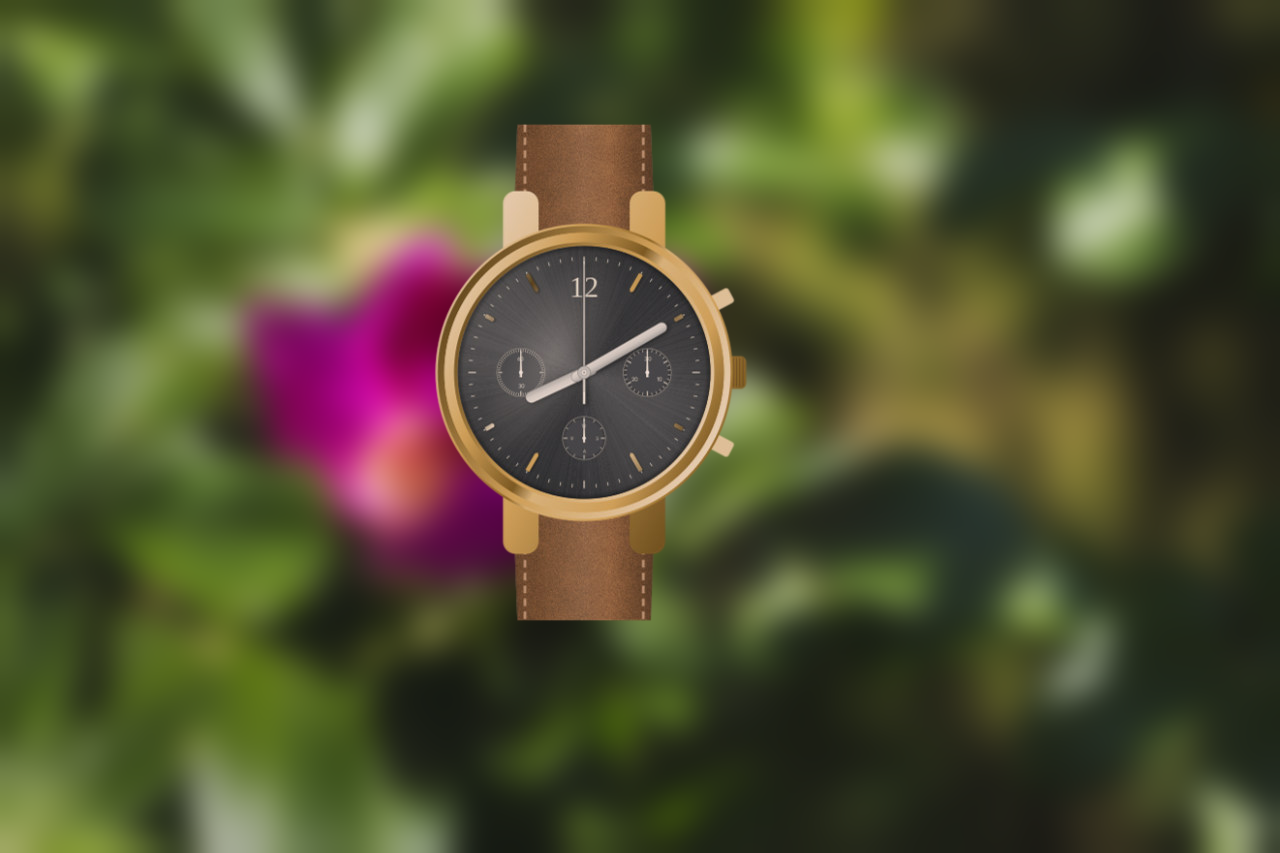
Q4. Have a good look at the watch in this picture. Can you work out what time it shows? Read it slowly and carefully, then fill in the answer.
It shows 8:10
